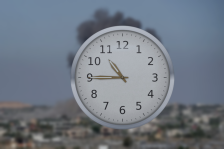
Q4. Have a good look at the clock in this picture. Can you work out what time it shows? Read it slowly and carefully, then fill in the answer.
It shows 10:45
